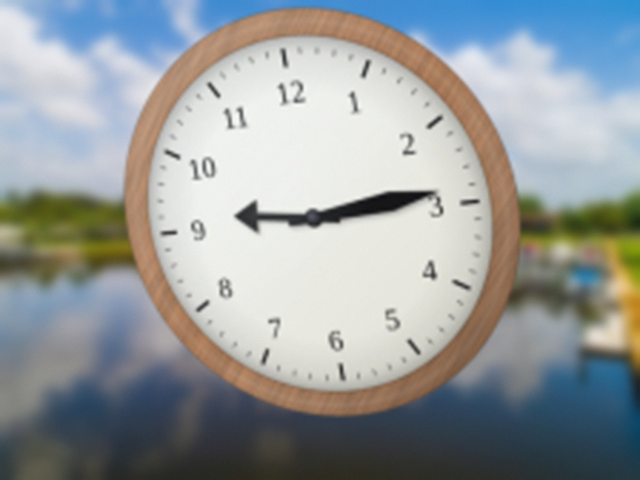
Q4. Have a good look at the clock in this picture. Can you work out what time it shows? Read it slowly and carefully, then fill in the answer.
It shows 9:14
